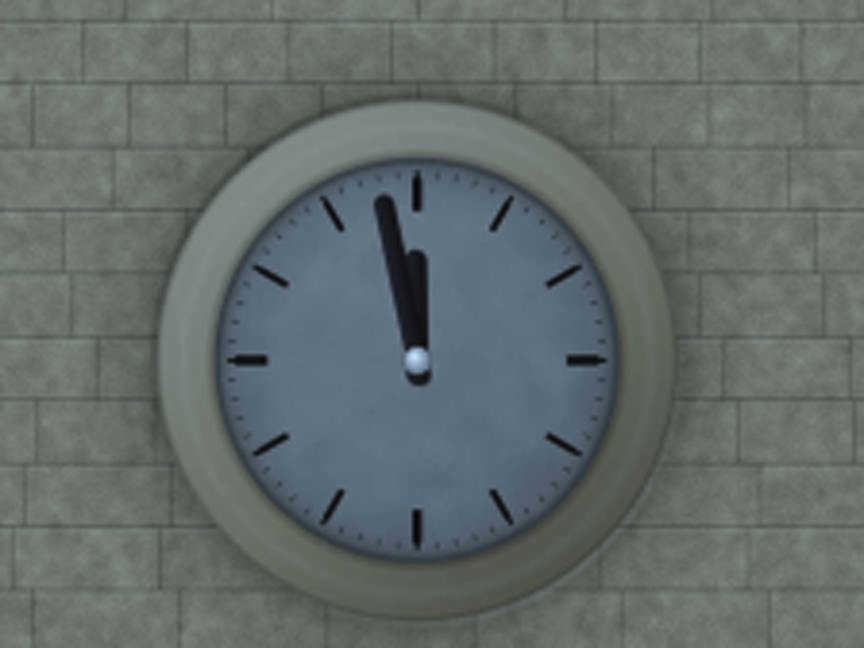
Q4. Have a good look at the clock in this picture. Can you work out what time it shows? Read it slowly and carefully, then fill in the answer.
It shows 11:58
